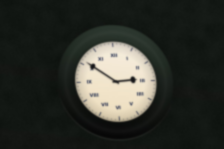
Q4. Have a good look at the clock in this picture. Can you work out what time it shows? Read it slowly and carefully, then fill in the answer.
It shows 2:51
